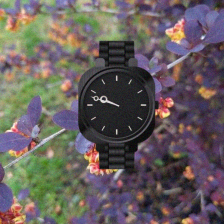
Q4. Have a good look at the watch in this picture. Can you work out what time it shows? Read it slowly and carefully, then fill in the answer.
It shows 9:48
